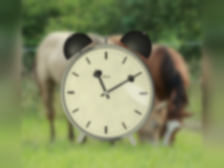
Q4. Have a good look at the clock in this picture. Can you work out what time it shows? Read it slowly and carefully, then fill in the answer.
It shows 11:10
